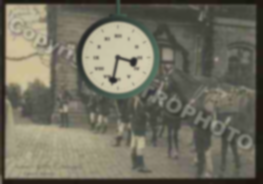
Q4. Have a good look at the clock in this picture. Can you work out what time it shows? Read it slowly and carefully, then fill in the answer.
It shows 3:32
